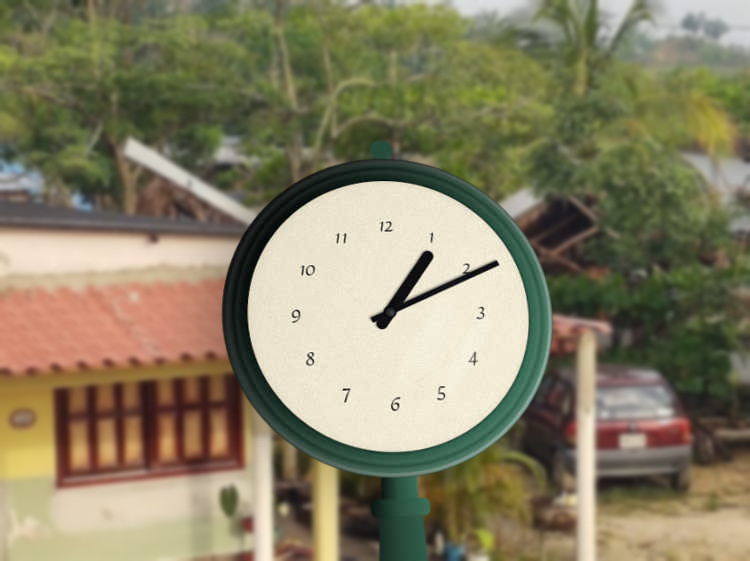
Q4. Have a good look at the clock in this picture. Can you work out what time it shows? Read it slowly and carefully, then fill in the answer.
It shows 1:11
